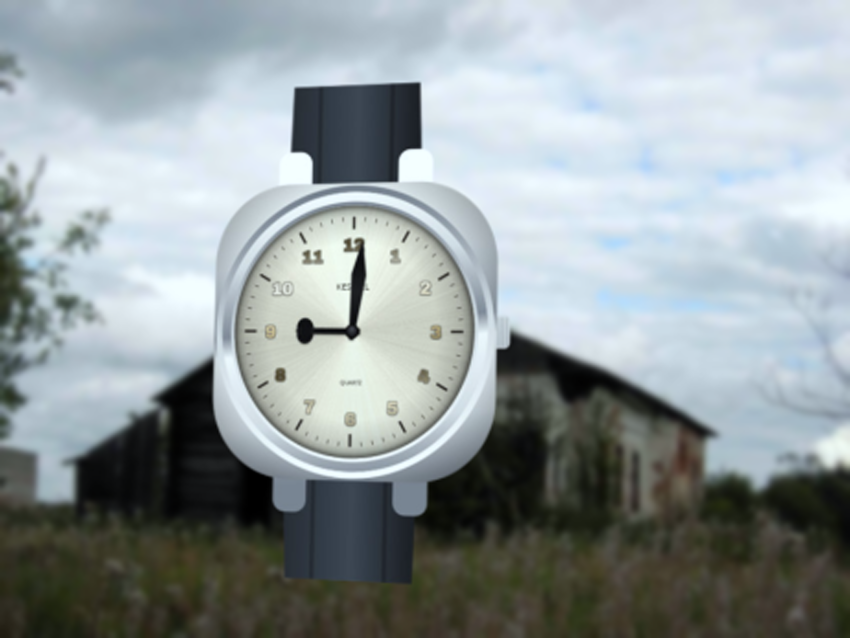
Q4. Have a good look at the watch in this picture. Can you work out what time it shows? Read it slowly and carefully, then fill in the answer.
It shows 9:01
